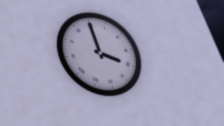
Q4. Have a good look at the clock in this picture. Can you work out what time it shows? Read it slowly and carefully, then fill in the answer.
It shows 4:00
